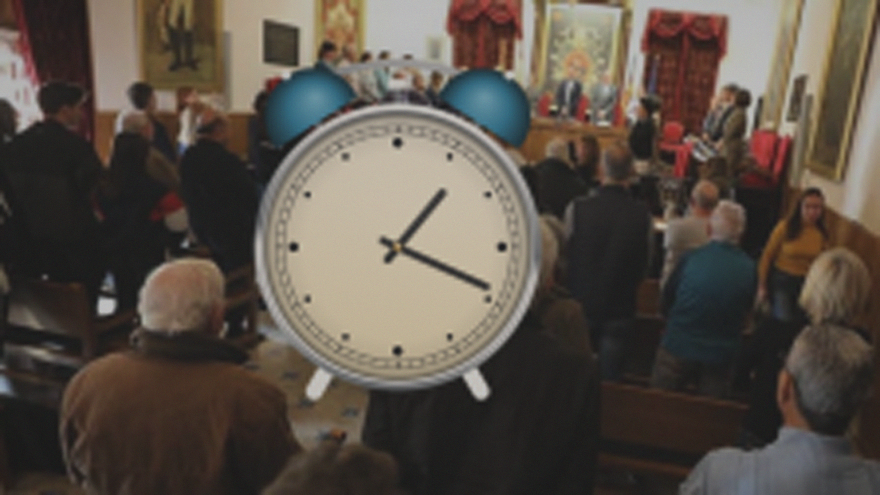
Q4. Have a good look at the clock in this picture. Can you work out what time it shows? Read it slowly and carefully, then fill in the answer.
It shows 1:19
